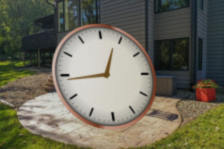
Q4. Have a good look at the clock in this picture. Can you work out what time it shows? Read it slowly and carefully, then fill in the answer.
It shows 12:44
